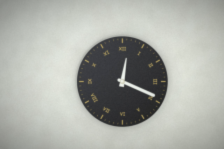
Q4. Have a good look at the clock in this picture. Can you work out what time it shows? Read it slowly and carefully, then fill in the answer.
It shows 12:19
